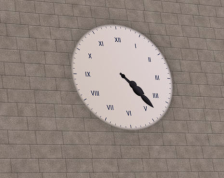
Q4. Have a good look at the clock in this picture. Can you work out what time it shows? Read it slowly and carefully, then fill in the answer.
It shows 4:23
